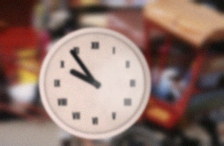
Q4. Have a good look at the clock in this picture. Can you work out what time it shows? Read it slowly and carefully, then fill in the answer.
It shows 9:54
